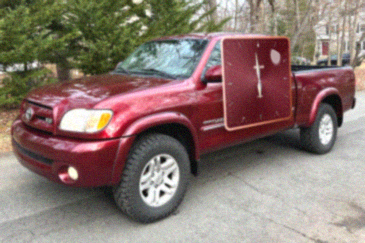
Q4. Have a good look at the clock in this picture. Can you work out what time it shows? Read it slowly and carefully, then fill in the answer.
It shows 5:59
